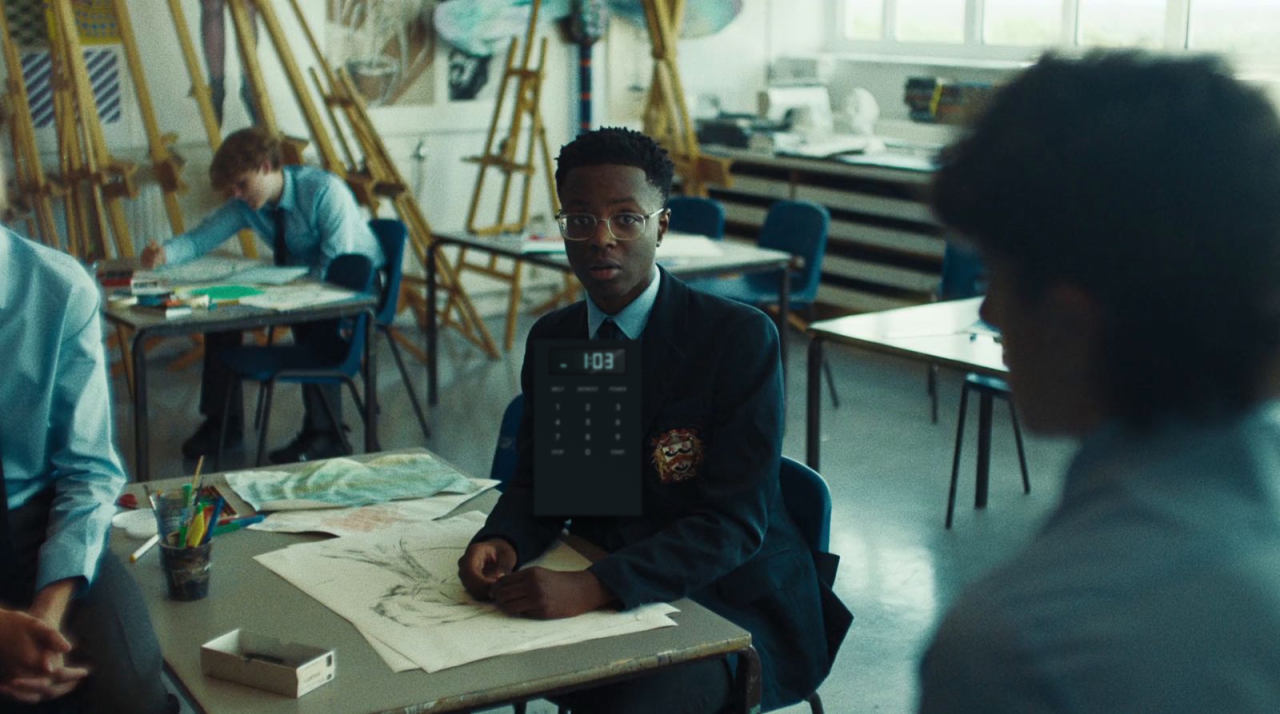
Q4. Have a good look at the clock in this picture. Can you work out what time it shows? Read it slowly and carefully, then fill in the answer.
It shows 1:03
